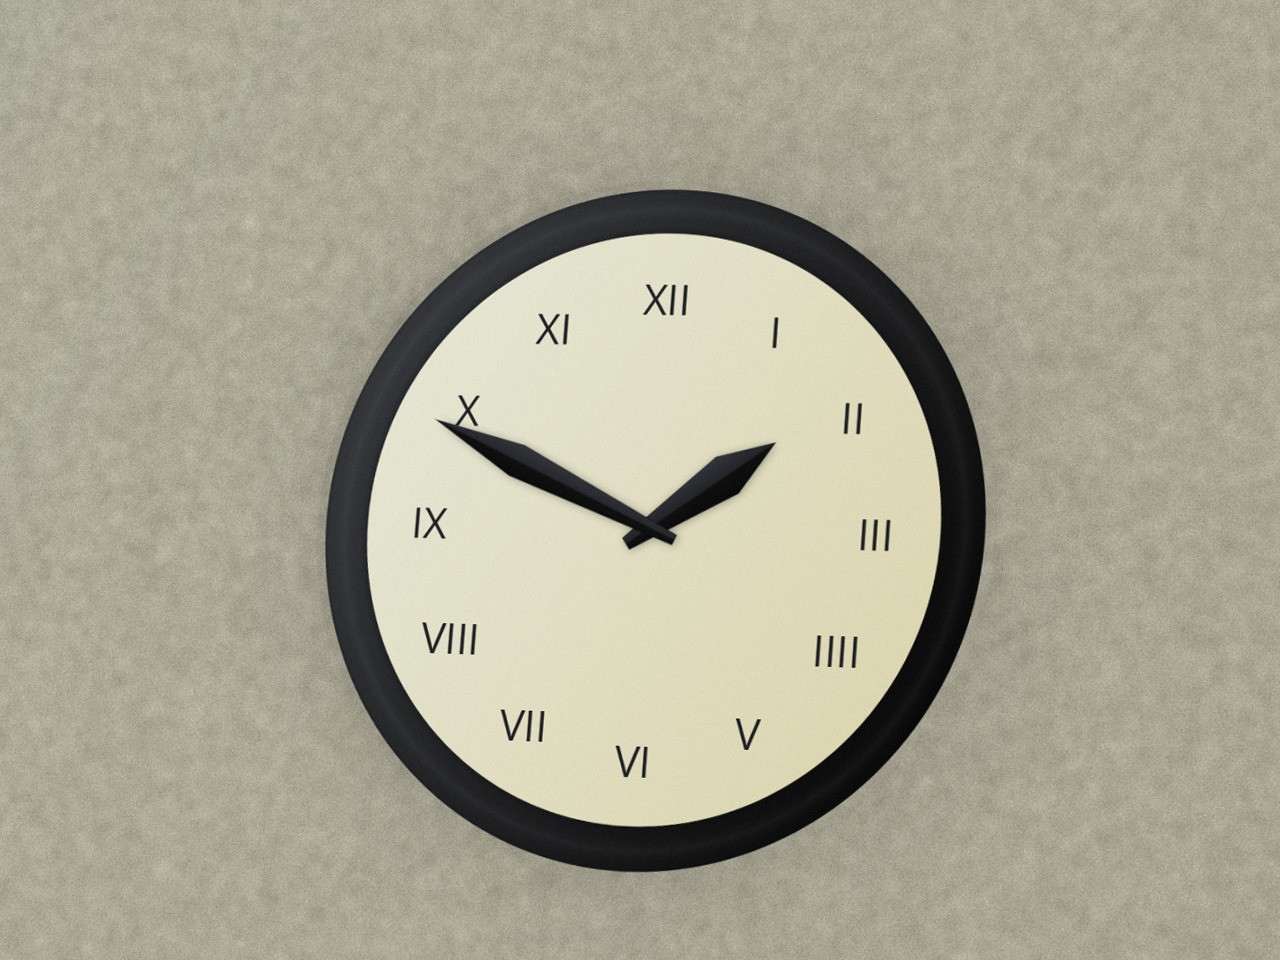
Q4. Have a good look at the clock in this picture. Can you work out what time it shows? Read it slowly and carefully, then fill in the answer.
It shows 1:49
